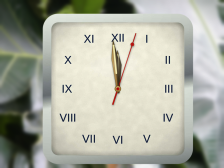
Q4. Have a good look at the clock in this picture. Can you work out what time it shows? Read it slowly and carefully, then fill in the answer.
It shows 11:59:03
